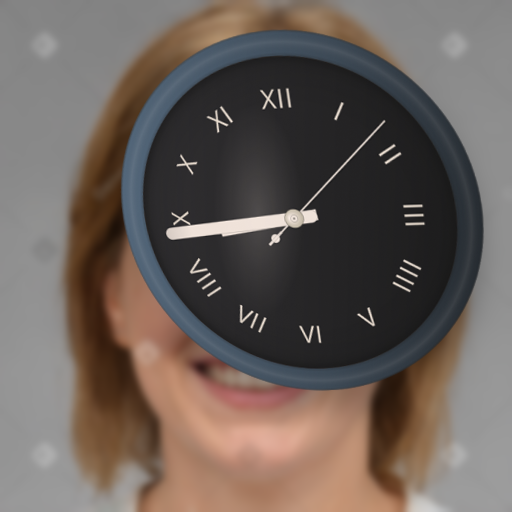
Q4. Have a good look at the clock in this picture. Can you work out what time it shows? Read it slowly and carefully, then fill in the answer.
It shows 8:44:08
